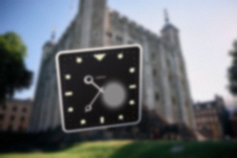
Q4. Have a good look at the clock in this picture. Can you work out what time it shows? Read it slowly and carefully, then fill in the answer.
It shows 10:36
